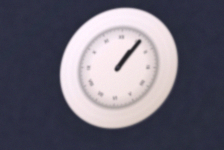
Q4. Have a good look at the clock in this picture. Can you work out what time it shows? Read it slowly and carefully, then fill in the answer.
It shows 1:06
